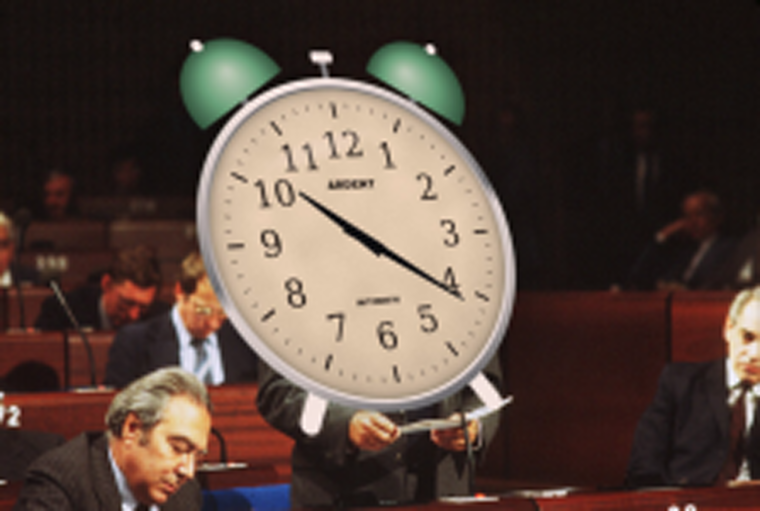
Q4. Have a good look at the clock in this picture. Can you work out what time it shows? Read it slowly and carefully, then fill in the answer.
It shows 10:21
